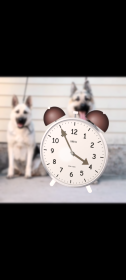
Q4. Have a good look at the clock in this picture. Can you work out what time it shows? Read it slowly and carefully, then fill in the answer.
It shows 3:55
